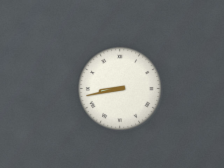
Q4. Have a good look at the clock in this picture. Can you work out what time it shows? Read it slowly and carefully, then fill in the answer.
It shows 8:43
